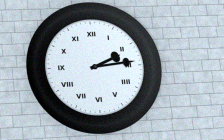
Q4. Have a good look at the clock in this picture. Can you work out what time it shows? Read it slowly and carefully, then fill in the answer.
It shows 2:14
